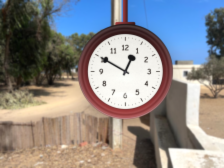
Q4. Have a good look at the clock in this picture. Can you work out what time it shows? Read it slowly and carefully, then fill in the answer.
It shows 12:50
